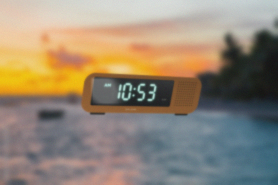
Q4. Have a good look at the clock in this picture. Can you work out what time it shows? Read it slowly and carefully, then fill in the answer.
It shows 10:53
